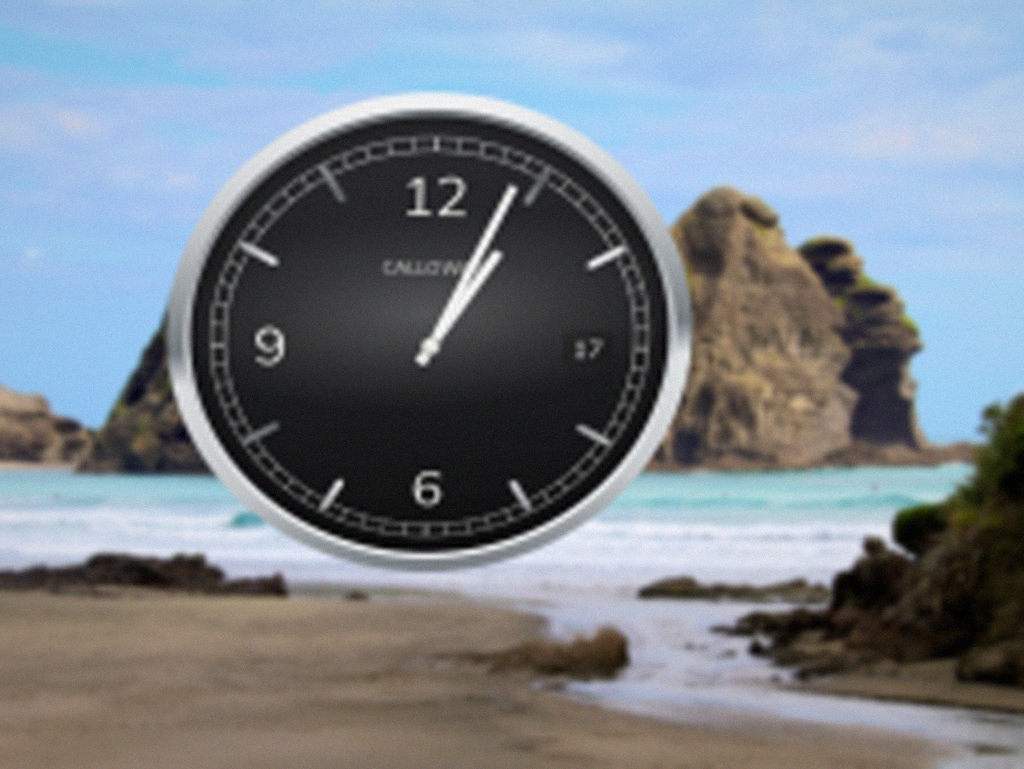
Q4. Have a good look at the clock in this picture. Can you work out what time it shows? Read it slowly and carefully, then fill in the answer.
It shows 1:04
